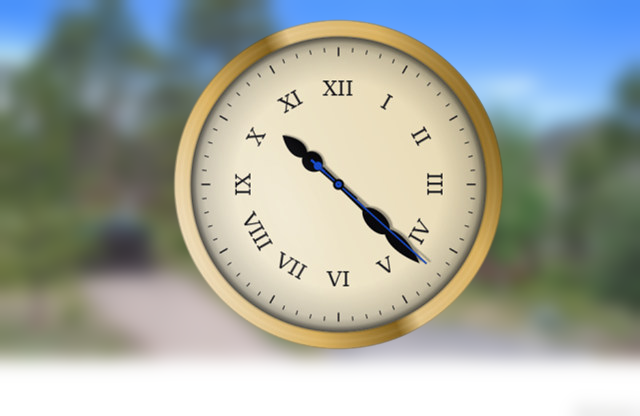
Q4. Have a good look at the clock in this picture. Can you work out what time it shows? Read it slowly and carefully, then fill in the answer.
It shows 10:22:22
